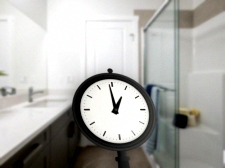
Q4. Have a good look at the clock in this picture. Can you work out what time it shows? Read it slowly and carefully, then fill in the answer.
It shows 12:59
